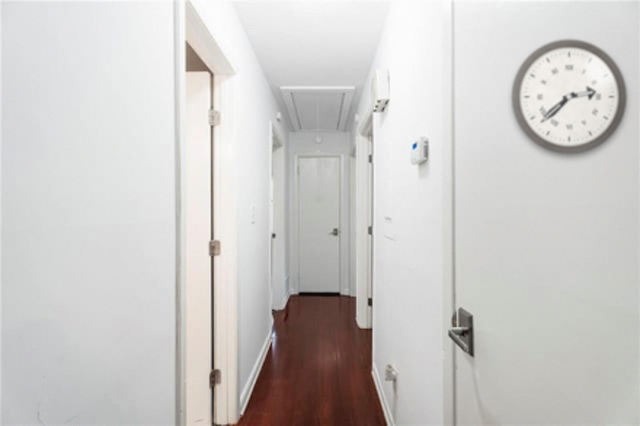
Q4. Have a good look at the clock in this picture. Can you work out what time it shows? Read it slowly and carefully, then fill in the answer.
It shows 2:38
